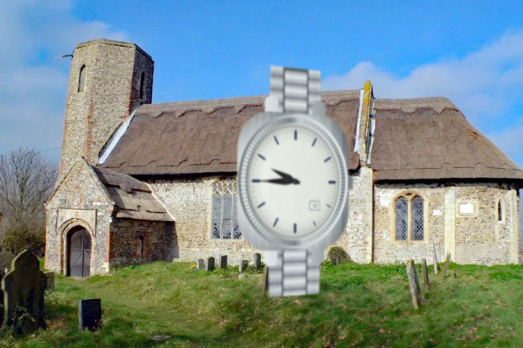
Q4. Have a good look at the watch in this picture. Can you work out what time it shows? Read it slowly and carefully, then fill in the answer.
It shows 9:45
